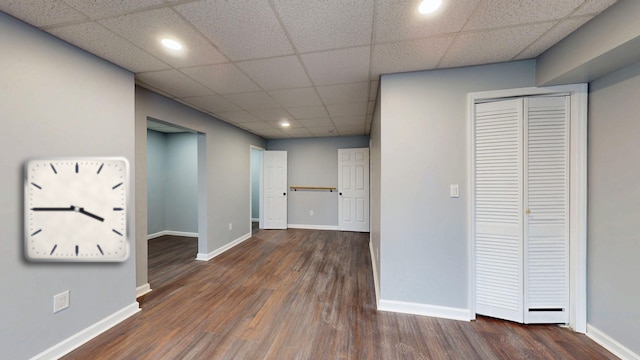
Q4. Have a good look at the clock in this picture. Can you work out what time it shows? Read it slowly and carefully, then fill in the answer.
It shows 3:45
